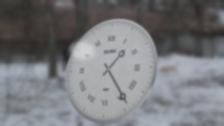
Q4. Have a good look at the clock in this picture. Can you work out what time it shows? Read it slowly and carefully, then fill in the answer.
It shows 1:24
